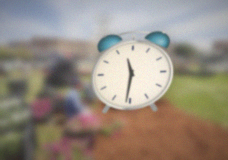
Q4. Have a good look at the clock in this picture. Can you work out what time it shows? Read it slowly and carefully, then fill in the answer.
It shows 11:31
